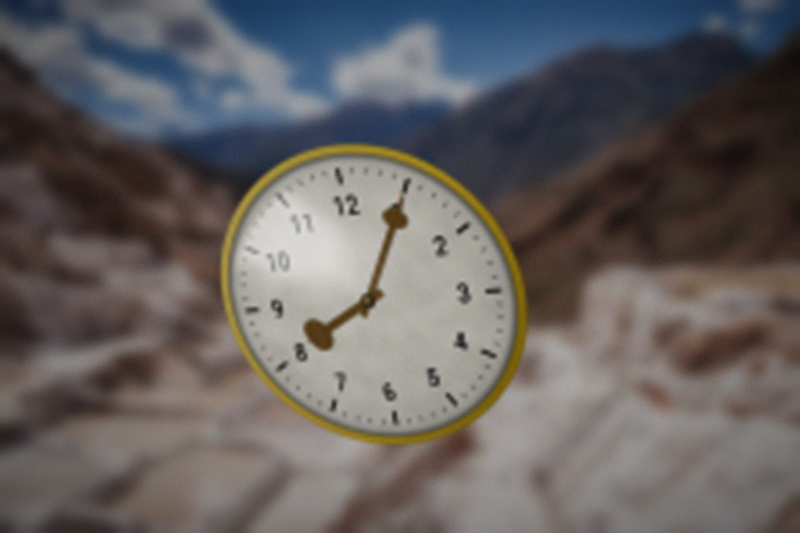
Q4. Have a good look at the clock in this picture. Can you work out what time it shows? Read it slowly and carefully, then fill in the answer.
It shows 8:05
